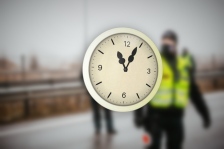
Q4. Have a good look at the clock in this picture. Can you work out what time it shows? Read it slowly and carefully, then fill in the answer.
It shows 11:04
